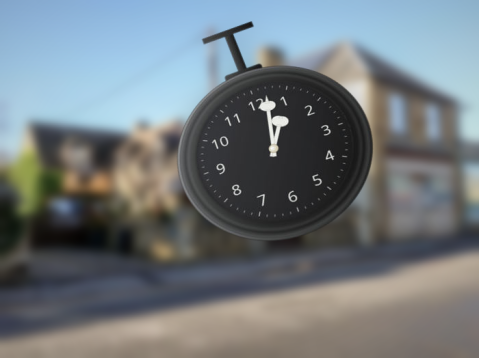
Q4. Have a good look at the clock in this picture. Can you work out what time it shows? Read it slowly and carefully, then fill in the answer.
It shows 1:02
